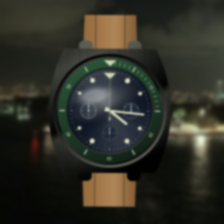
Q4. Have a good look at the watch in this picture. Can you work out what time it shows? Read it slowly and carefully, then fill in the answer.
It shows 4:16
